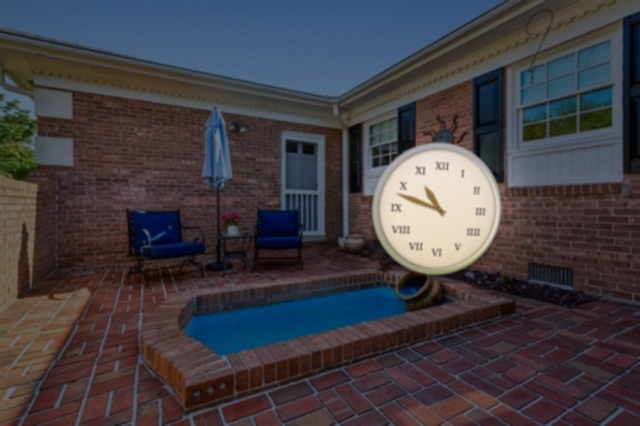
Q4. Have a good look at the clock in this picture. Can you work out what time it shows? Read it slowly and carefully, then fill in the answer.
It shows 10:48
